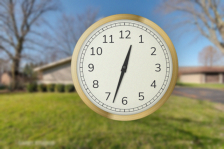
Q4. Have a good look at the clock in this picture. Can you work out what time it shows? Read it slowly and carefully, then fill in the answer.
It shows 12:33
